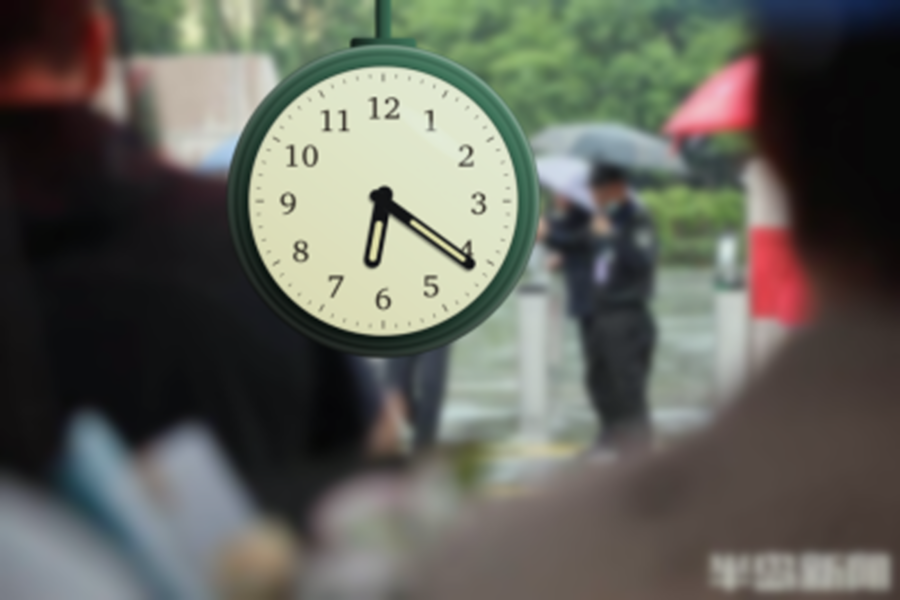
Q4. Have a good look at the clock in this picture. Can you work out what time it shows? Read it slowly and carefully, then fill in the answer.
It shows 6:21
